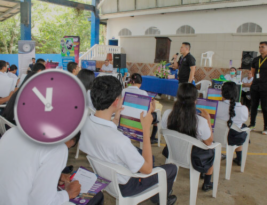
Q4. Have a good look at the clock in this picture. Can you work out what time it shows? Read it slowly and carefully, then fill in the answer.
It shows 11:52
